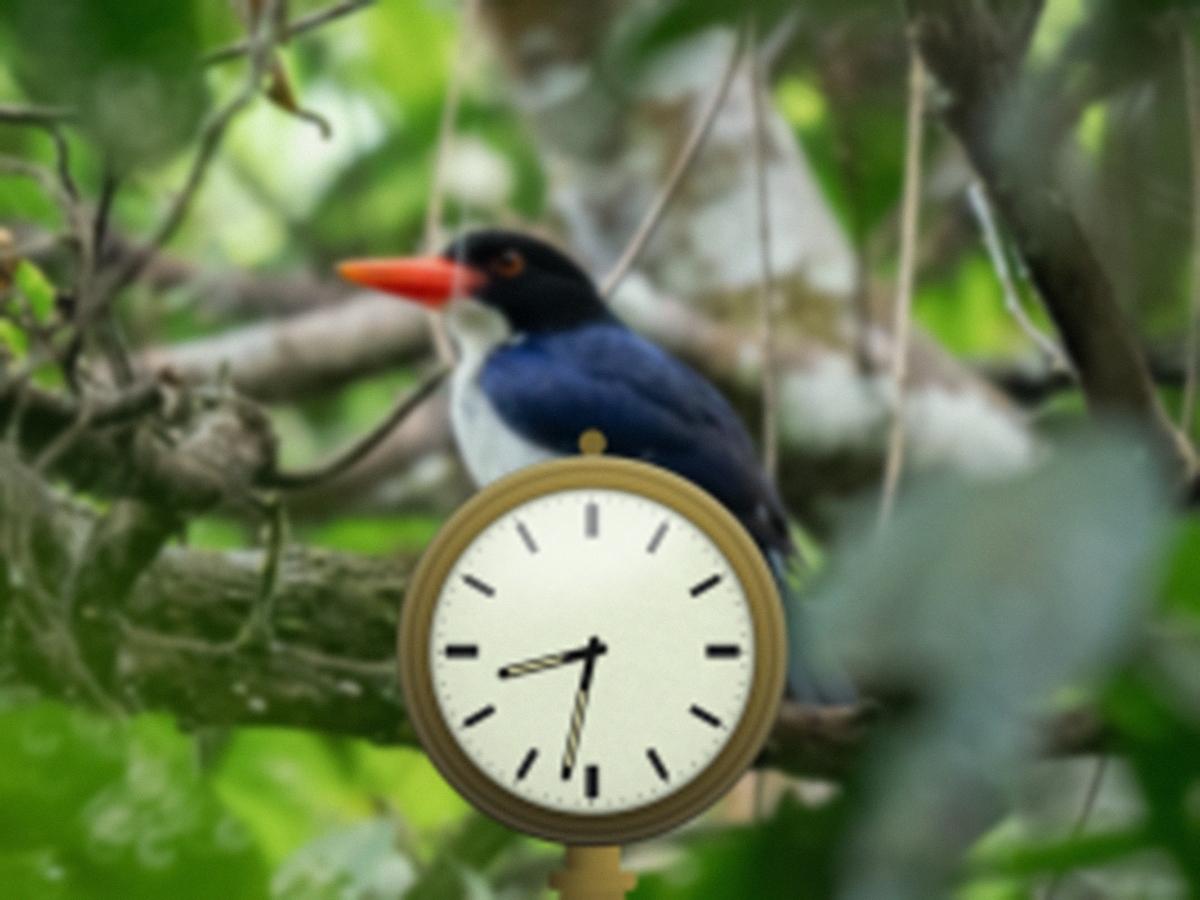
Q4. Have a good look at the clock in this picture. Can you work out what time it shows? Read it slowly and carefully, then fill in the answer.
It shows 8:32
